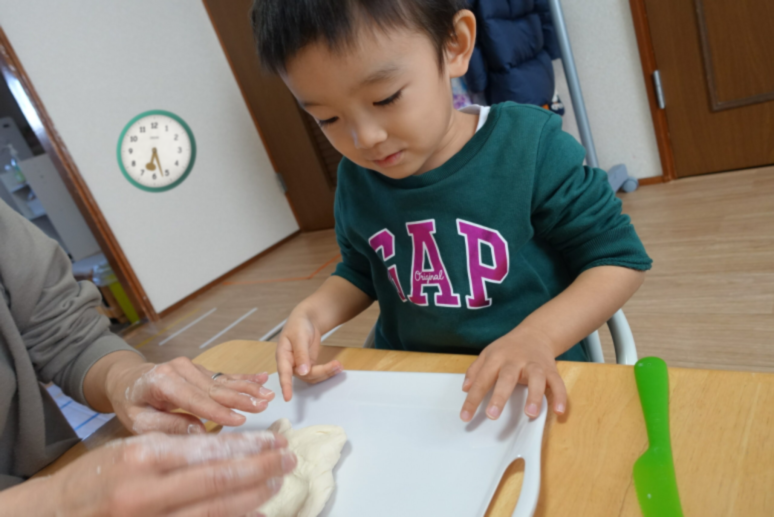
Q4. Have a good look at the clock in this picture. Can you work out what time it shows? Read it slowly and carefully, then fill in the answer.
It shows 6:27
